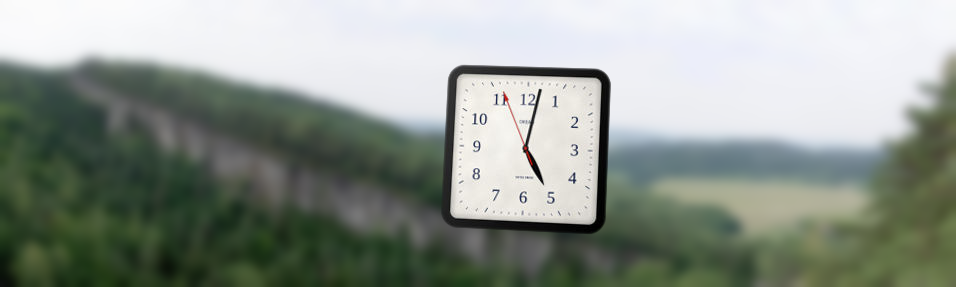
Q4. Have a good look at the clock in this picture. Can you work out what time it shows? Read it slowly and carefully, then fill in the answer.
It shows 5:01:56
